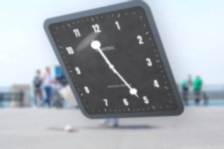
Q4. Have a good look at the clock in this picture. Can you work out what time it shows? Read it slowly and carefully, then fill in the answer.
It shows 11:26
